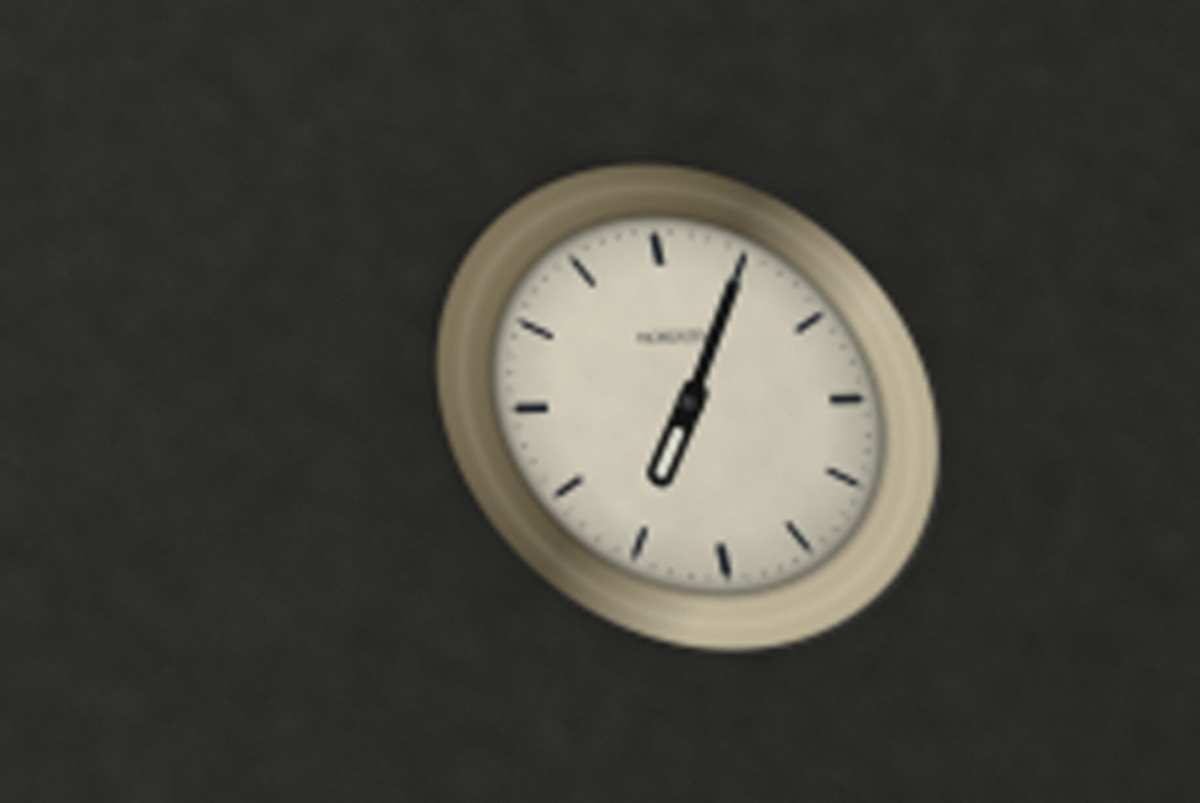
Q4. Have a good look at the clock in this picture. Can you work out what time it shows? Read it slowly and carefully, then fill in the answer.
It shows 7:05
